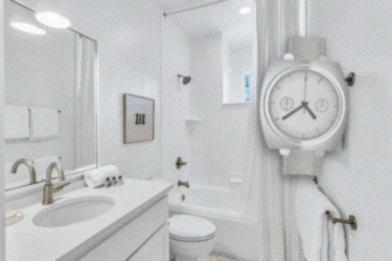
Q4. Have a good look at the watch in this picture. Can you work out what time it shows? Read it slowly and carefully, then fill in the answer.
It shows 4:39
